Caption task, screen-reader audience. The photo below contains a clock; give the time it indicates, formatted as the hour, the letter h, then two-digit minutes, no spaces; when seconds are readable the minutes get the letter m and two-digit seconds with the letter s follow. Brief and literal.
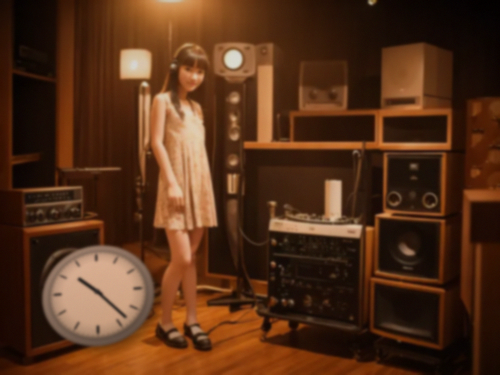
10h23
